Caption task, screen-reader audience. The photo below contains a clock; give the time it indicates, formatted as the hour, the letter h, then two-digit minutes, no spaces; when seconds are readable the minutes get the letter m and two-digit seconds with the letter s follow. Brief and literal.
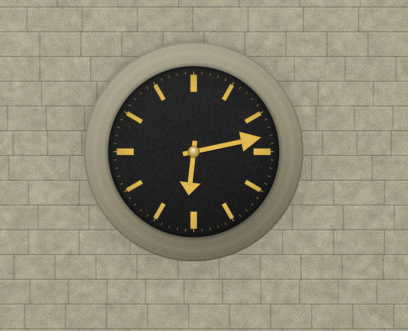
6h13
